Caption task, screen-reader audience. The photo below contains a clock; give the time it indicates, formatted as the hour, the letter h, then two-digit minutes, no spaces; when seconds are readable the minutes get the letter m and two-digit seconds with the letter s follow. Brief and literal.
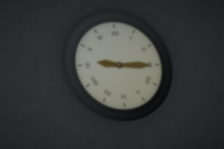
9h15
